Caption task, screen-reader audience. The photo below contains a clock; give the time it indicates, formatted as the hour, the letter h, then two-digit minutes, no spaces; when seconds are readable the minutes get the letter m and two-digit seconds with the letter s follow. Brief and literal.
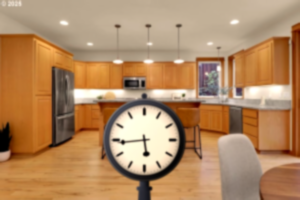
5h44
